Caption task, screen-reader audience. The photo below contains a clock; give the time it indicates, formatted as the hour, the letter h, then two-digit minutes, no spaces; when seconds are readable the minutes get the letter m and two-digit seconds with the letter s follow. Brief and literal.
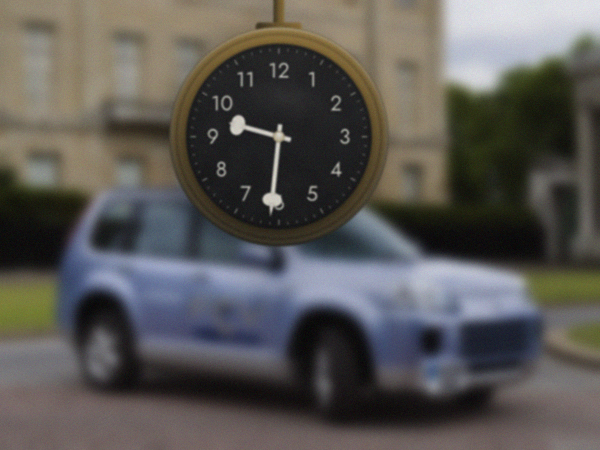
9h31
